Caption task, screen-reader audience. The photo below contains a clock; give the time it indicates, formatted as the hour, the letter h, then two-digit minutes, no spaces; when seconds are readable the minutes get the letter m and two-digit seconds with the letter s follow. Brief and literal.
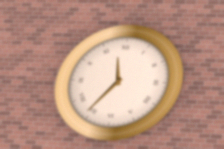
11h36
